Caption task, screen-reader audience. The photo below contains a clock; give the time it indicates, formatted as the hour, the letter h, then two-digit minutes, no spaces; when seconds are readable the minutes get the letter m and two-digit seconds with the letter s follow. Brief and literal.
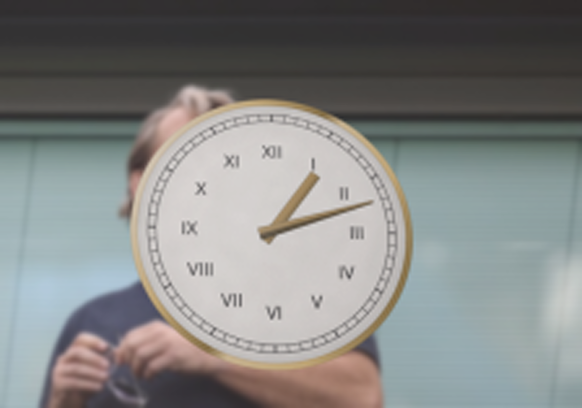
1h12
